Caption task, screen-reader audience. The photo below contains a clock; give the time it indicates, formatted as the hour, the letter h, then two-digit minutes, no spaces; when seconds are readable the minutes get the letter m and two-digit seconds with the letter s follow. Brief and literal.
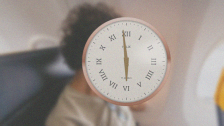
5h59
